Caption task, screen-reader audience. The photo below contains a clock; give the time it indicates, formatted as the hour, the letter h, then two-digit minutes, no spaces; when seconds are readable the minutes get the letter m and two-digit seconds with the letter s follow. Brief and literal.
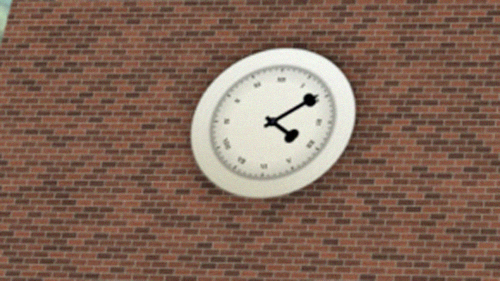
4h09
